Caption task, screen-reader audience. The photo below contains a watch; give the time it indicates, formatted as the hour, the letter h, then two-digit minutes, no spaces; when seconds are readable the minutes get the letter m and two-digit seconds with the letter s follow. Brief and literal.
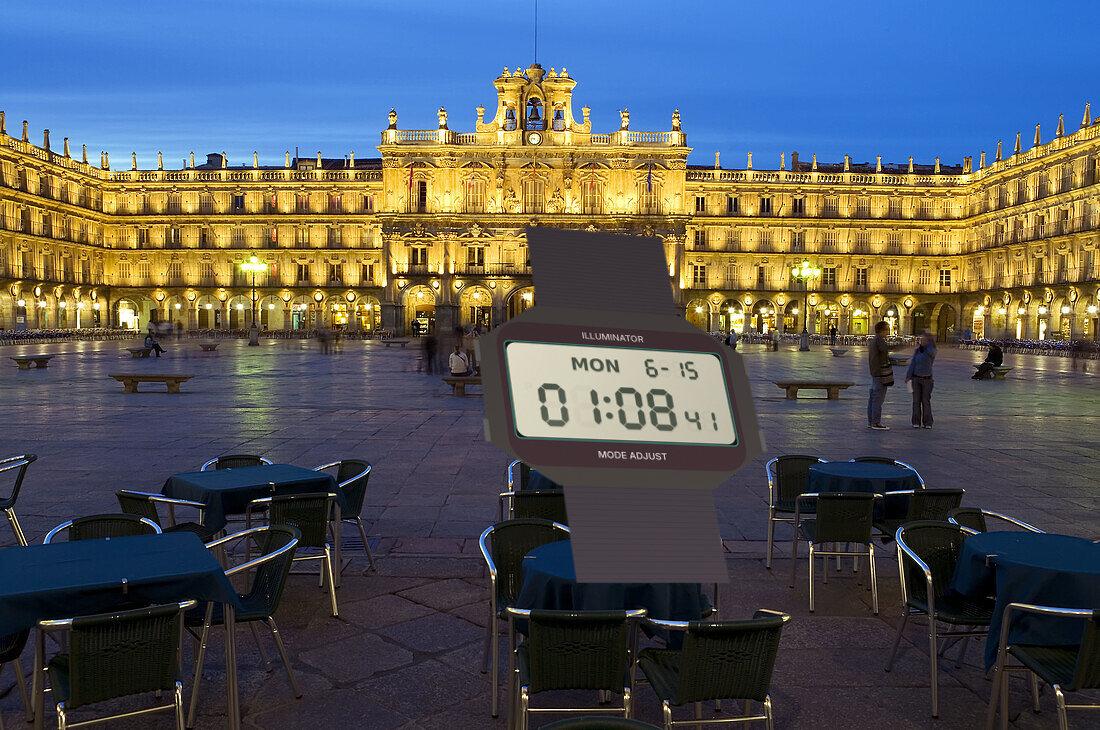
1h08m41s
